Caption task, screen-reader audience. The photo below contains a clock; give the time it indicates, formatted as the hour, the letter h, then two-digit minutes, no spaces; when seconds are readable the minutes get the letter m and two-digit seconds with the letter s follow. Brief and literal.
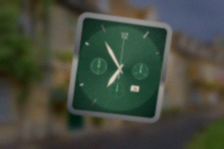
6h54
